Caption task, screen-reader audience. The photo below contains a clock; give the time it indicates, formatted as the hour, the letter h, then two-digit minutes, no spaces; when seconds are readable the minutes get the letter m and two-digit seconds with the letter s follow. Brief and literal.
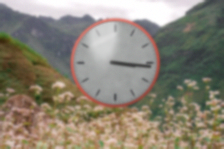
3h16
